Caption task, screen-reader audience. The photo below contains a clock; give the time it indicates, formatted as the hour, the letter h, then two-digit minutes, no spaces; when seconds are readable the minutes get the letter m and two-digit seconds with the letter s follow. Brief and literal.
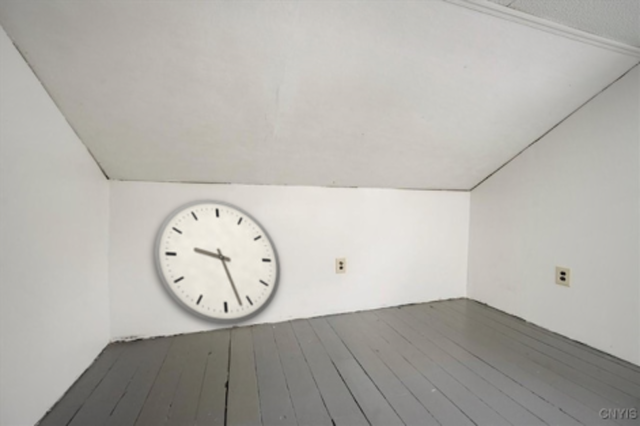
9h27
